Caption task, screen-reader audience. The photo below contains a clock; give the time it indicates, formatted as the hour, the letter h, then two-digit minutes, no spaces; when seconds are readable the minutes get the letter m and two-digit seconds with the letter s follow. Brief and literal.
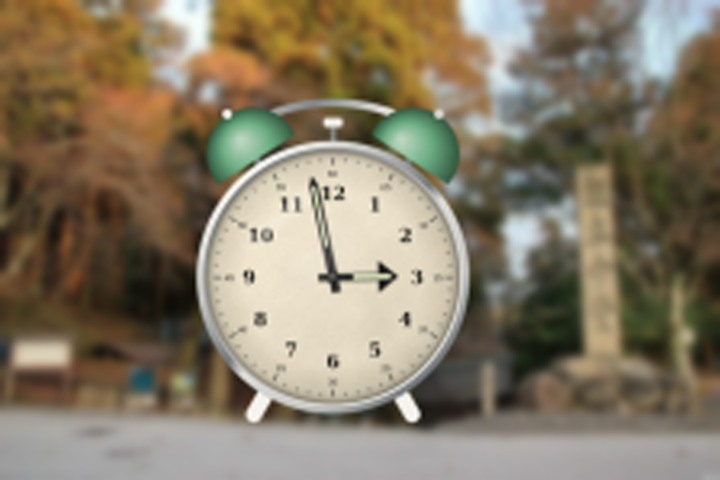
2h58
